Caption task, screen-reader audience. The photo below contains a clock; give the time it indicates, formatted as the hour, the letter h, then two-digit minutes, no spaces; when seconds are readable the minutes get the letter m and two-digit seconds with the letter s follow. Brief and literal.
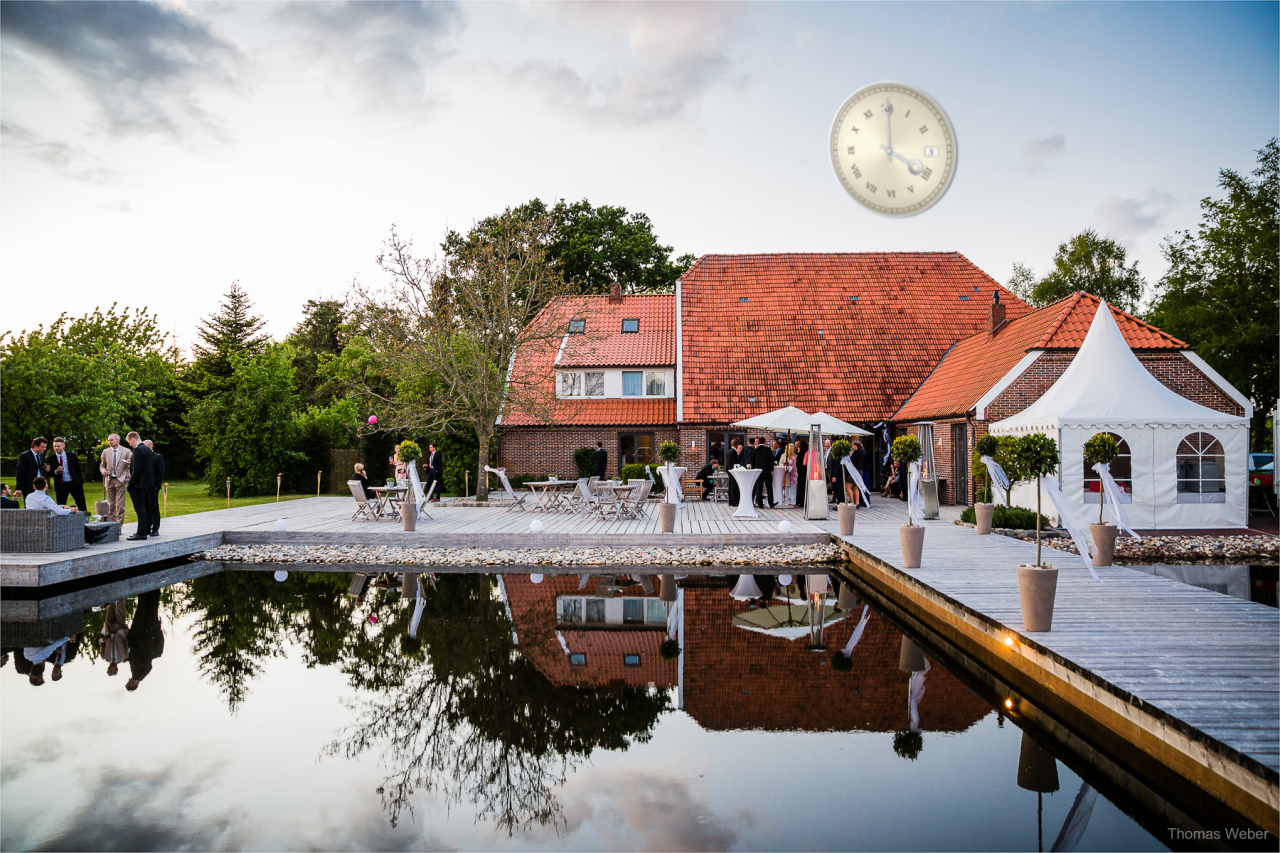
4h00
